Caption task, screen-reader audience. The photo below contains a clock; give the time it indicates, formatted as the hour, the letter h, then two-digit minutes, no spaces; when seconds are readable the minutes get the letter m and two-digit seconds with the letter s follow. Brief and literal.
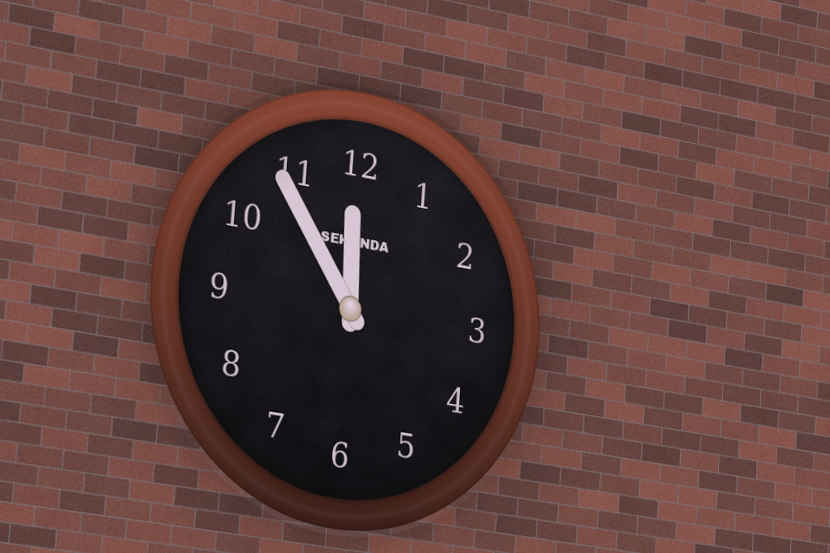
11h54
